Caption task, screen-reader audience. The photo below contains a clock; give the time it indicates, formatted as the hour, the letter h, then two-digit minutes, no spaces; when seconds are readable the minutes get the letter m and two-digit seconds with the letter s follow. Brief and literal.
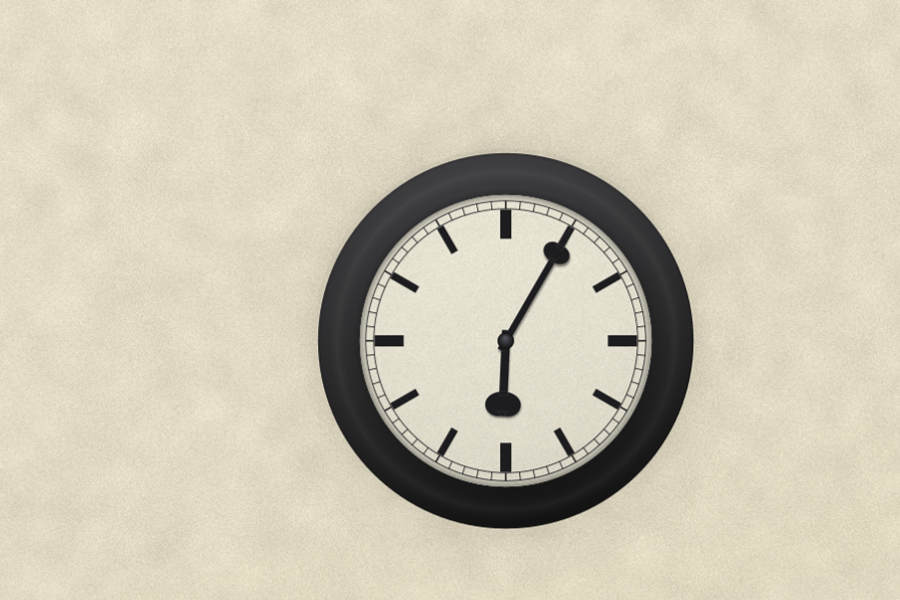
6h05
